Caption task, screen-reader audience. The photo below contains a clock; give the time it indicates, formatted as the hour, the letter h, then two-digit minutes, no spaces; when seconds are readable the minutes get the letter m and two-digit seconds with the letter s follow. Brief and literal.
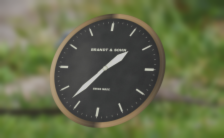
1h37
